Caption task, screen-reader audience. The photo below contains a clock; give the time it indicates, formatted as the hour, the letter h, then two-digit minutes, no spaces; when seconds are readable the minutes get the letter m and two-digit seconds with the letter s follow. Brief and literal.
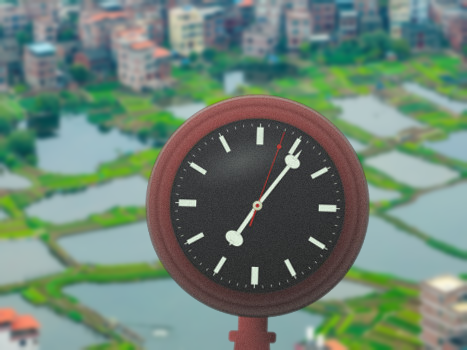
7h06m03s
